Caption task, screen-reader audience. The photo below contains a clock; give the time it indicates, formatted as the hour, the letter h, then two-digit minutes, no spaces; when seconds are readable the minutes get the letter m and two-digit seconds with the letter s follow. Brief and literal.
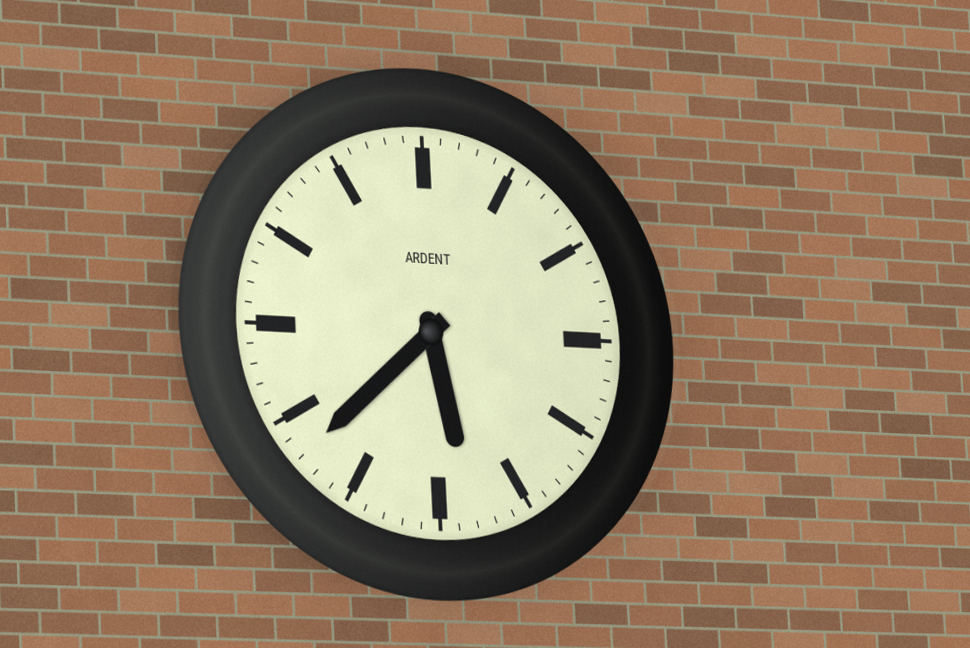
5h38
